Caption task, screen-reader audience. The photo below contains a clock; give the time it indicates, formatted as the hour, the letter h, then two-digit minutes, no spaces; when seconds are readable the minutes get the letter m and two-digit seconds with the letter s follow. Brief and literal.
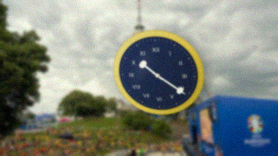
10h21
